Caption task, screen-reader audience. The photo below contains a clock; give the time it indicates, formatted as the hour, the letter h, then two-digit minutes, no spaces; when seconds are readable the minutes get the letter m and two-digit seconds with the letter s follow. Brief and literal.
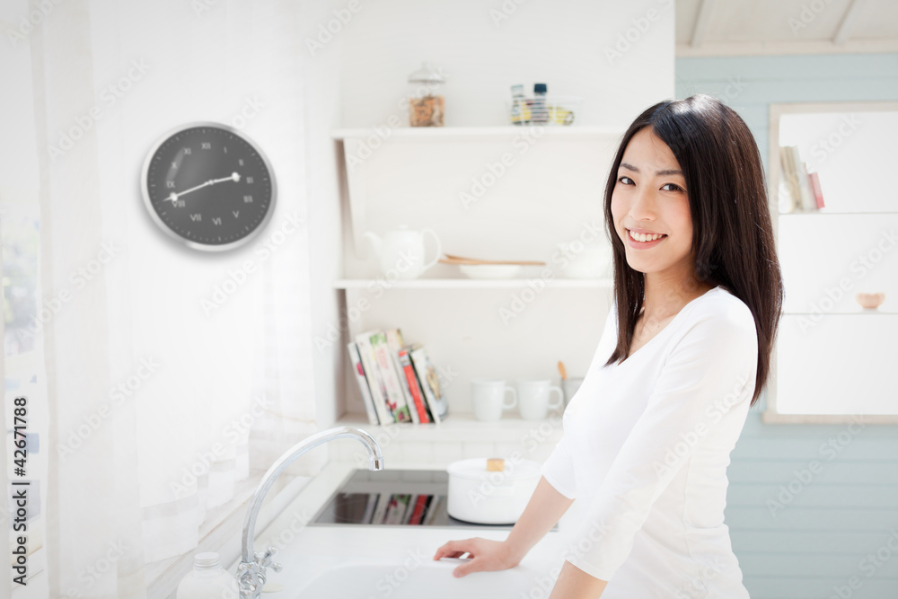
2h42
